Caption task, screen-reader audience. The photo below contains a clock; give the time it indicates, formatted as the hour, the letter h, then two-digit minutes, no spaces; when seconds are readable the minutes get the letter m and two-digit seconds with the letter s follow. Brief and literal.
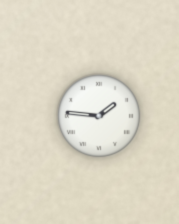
1h46
